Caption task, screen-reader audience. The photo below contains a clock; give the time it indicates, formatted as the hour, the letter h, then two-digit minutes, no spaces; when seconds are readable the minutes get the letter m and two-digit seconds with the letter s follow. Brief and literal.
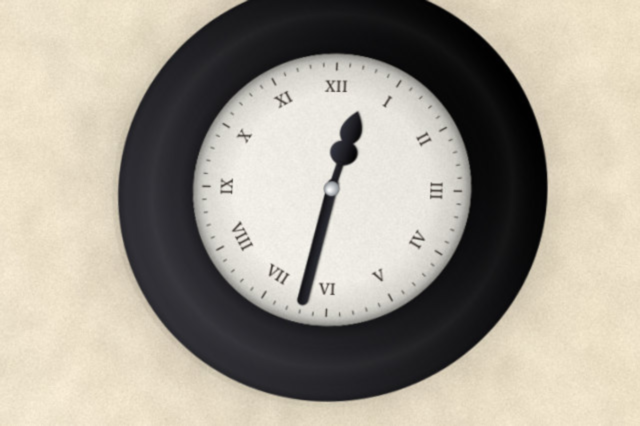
12h32
